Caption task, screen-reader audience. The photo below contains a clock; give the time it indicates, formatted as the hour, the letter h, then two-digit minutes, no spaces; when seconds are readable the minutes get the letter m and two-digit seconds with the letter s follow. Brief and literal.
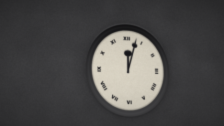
12h03
